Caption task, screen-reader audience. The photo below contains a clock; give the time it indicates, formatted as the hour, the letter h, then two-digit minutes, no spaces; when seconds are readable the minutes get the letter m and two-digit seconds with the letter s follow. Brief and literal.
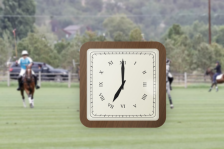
7h00
